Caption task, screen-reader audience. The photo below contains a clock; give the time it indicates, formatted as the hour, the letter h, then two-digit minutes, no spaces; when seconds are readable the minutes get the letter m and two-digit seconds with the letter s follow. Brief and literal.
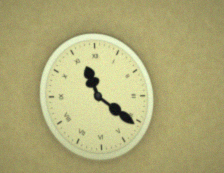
11h21
